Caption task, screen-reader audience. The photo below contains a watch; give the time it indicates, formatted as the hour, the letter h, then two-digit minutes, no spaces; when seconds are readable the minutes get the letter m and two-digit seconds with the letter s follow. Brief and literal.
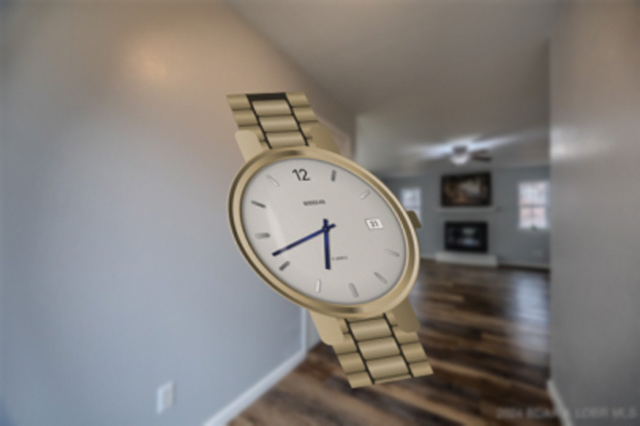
6h42
